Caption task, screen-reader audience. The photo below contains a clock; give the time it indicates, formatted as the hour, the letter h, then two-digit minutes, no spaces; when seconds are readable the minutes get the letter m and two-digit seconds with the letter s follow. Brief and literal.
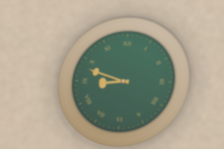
8h48
